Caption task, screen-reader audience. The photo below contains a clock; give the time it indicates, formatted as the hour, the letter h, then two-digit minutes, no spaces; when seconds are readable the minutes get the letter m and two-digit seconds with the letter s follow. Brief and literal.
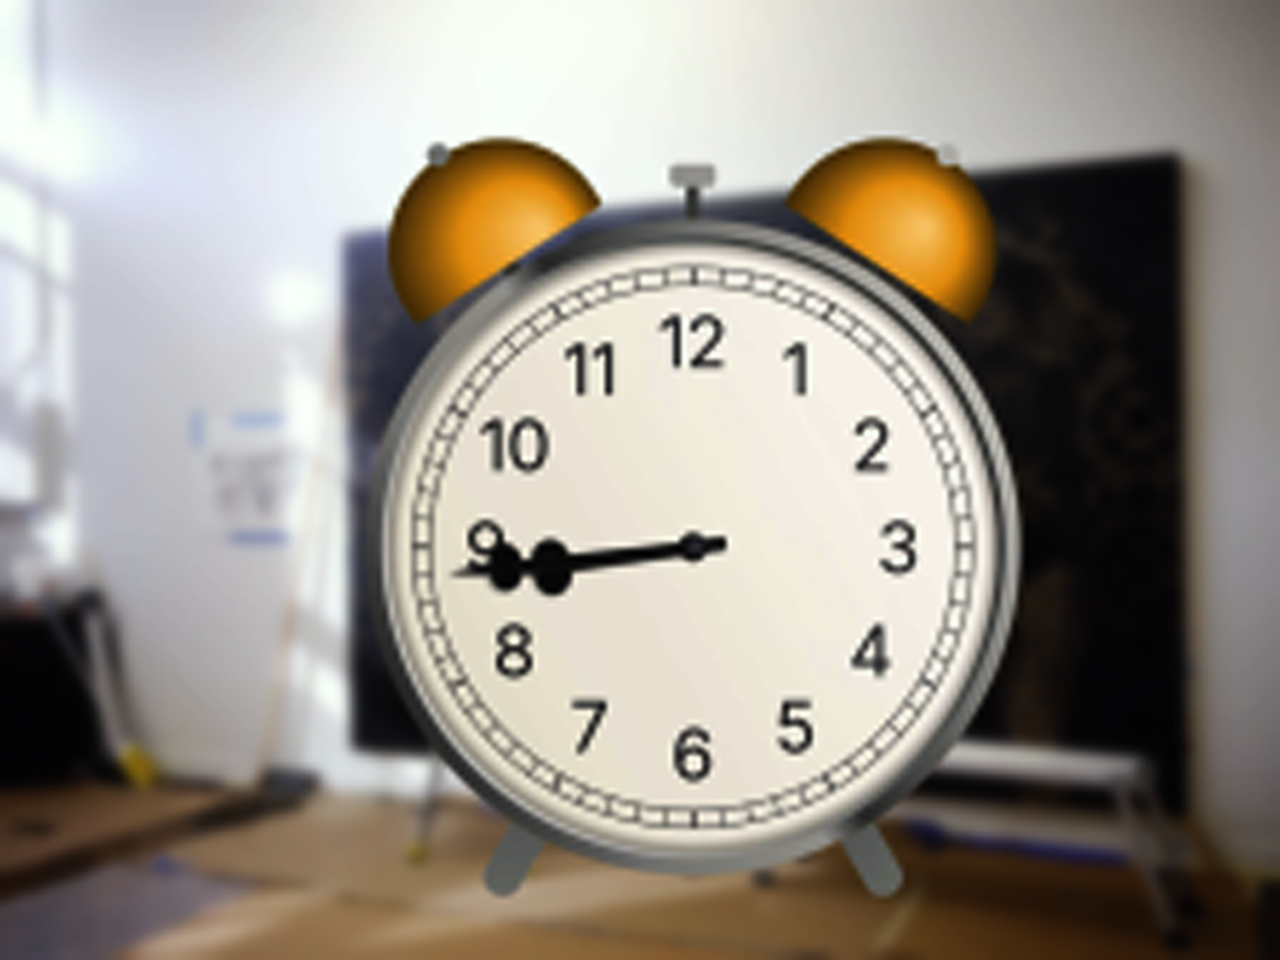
8h44
